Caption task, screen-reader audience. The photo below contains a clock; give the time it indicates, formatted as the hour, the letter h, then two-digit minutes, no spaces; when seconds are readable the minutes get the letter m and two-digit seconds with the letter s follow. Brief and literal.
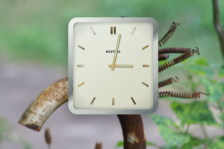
3h02
